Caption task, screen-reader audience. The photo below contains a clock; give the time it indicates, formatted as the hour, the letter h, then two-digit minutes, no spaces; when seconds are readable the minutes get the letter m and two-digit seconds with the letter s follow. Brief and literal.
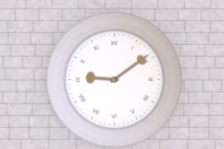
9h09
